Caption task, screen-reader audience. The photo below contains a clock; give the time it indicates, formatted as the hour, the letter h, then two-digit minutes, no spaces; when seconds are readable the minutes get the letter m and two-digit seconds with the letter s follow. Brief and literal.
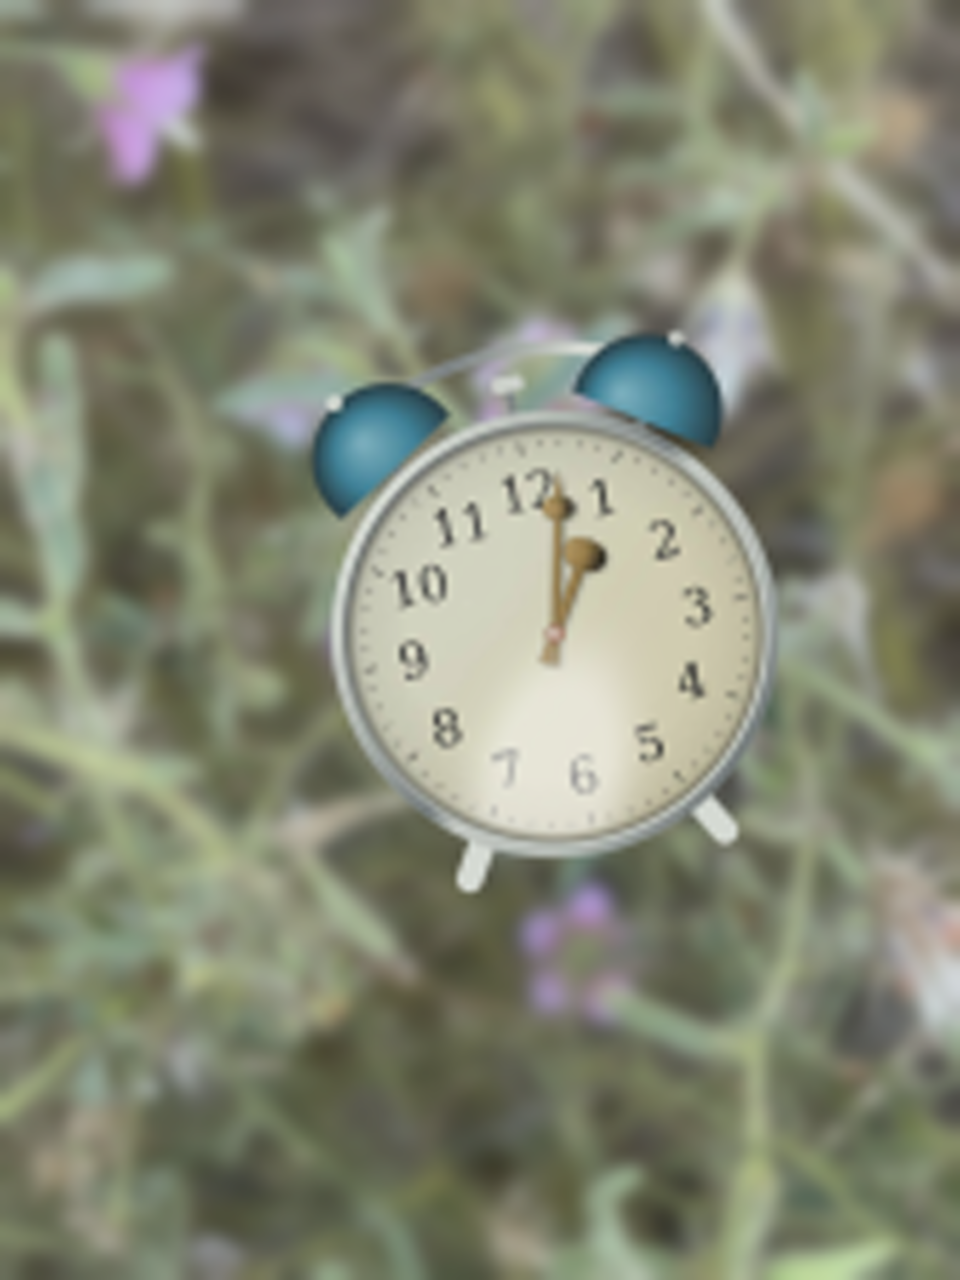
1h02
